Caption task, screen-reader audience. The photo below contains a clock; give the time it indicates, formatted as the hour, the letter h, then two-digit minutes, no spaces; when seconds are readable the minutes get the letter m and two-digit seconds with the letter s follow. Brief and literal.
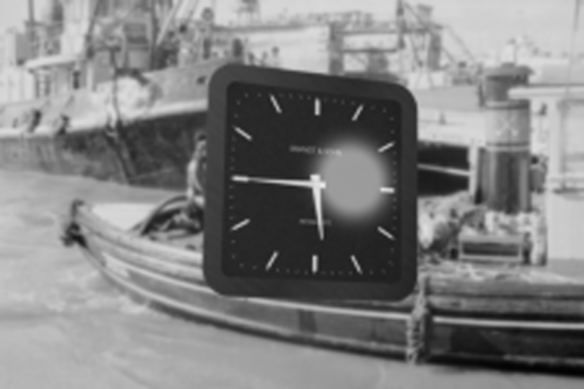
5h45
